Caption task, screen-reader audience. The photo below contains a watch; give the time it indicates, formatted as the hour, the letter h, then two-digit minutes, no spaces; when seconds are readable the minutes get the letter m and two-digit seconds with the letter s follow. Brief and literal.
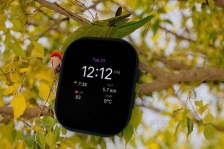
12h12
